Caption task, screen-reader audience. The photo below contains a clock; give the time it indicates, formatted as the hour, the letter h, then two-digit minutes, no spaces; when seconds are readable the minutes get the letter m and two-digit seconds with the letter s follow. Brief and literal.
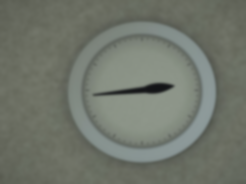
2h44
